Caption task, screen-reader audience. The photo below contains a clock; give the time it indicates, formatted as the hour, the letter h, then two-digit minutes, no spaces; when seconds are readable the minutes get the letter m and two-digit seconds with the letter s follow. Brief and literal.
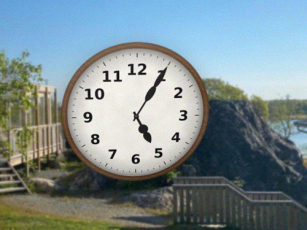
5h05
